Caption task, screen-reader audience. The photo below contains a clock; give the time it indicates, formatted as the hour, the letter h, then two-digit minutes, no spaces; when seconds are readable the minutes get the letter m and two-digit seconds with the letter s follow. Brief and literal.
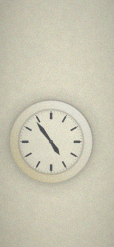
4h54
